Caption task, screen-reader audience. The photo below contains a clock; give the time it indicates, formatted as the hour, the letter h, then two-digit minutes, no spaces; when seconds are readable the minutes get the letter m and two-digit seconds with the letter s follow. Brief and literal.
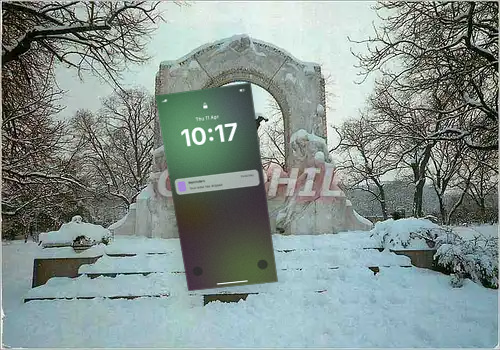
10h17
